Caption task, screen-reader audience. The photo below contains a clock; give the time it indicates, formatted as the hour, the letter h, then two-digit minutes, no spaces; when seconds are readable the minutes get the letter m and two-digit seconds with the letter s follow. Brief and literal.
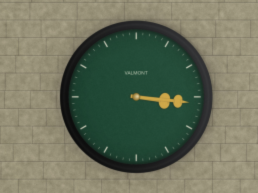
3h16
